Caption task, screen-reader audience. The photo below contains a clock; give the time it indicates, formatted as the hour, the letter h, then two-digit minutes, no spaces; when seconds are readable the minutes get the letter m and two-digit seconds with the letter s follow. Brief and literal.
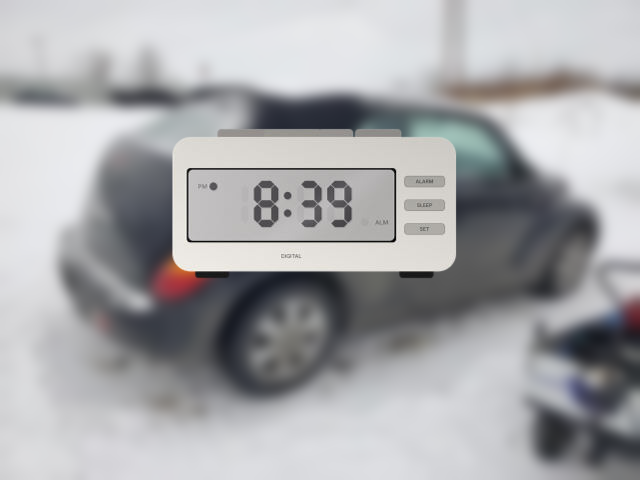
8h39
